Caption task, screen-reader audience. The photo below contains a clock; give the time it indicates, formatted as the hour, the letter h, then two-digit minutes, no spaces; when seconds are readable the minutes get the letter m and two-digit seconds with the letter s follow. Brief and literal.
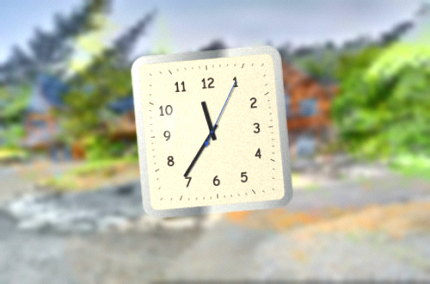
11h36m05s
